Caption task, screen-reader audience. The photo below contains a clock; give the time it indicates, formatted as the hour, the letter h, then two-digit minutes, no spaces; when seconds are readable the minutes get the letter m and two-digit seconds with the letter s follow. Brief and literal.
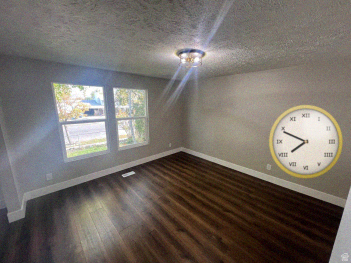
7h49
